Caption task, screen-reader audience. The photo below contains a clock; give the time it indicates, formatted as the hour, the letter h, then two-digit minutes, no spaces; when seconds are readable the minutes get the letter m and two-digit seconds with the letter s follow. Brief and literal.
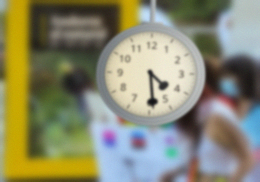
4h29
